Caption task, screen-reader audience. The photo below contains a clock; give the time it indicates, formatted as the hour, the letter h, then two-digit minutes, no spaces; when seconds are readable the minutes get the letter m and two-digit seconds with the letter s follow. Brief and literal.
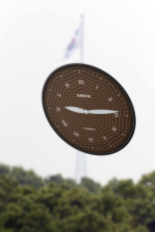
9h14
